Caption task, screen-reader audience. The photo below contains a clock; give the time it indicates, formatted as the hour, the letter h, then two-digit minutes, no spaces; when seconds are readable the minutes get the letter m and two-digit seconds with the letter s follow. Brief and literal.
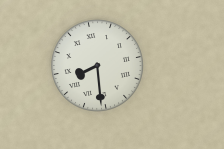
8h31
